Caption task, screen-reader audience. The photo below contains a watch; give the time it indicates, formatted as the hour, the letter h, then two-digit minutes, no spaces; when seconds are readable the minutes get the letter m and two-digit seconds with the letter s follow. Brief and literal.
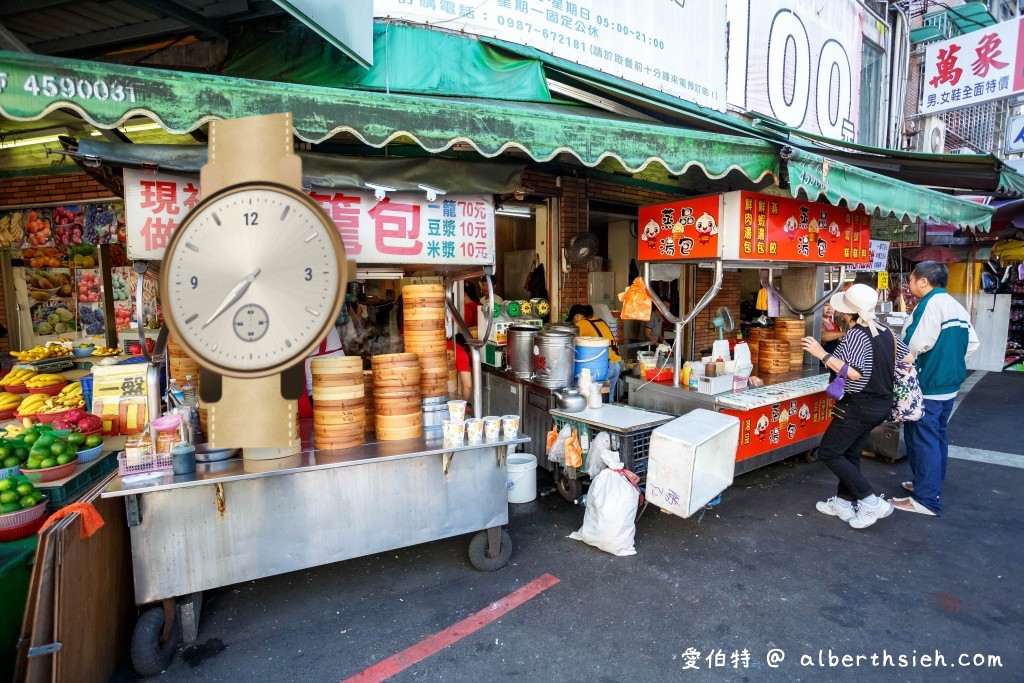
7h38
